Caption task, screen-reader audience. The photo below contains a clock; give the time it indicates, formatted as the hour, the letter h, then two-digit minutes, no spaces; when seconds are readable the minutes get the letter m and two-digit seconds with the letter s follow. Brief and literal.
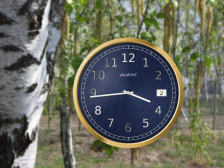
3h44
